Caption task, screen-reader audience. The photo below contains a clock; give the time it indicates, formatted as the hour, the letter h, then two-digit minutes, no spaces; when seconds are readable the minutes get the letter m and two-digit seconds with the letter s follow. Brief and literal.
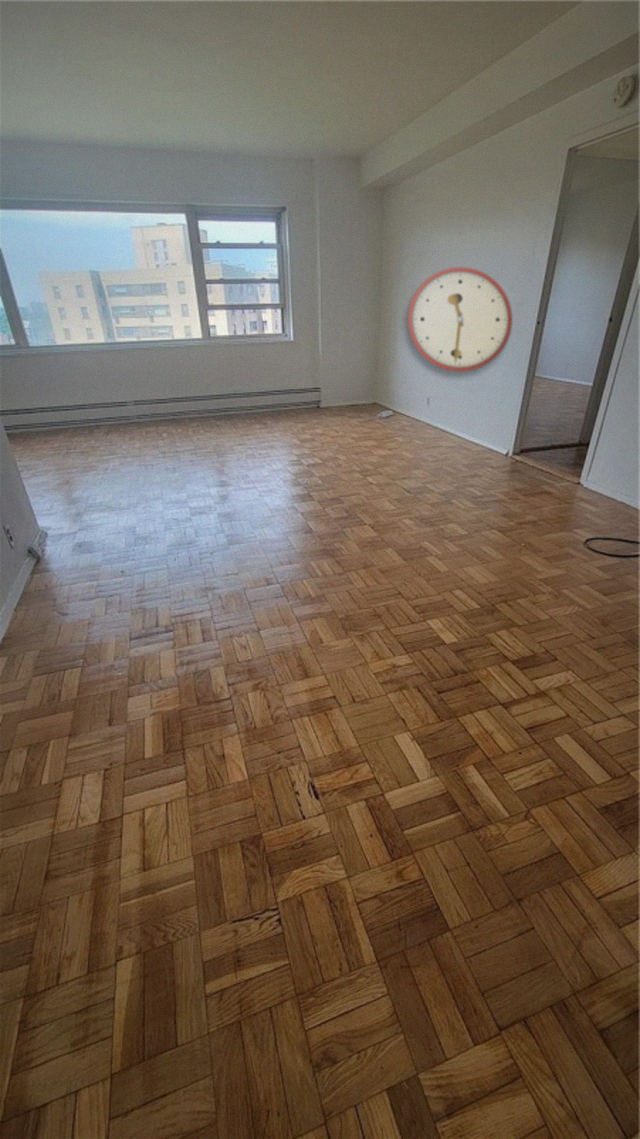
11h31
